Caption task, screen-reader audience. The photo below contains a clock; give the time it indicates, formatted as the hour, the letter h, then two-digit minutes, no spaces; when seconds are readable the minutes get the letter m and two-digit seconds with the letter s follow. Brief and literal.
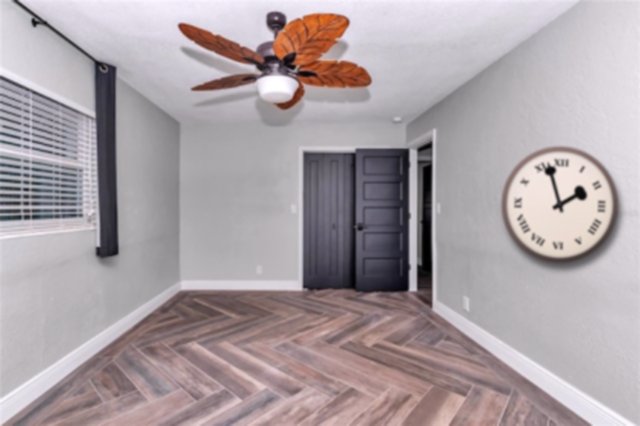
1h57
